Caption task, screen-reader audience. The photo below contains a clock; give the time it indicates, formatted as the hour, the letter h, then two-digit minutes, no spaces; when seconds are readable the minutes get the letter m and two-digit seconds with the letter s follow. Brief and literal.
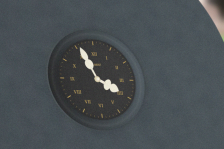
3h56
